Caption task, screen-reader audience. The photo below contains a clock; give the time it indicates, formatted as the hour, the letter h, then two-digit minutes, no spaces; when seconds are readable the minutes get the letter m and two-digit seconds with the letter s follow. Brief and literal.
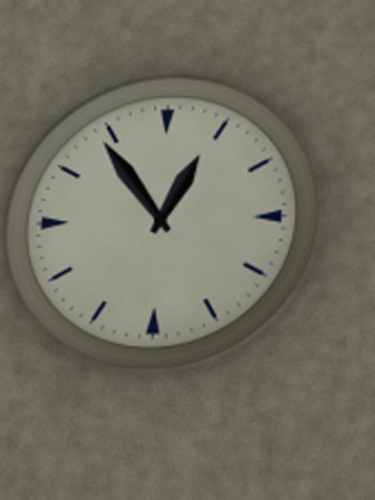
12h54
